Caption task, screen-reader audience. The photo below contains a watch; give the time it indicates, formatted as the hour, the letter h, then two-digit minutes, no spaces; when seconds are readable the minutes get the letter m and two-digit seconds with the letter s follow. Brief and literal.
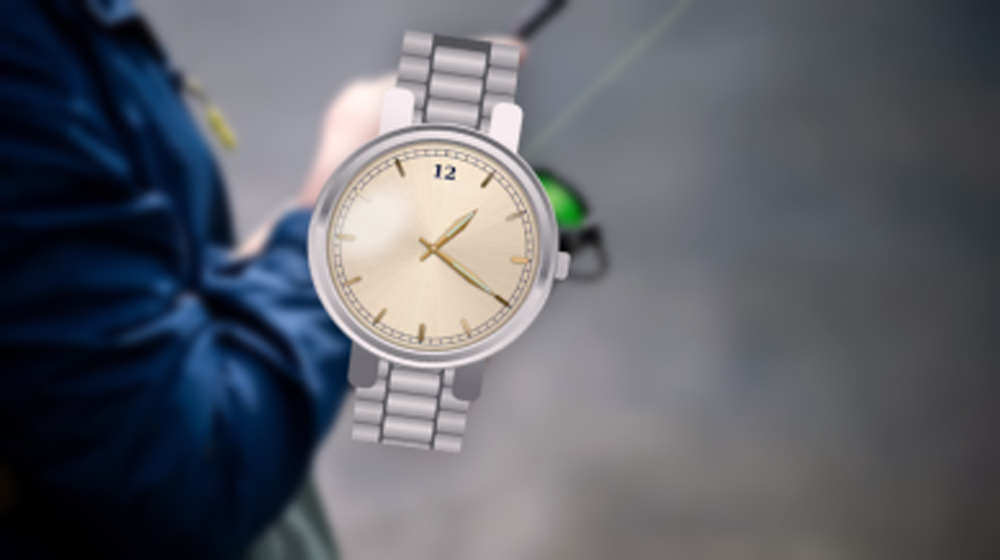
1h20
